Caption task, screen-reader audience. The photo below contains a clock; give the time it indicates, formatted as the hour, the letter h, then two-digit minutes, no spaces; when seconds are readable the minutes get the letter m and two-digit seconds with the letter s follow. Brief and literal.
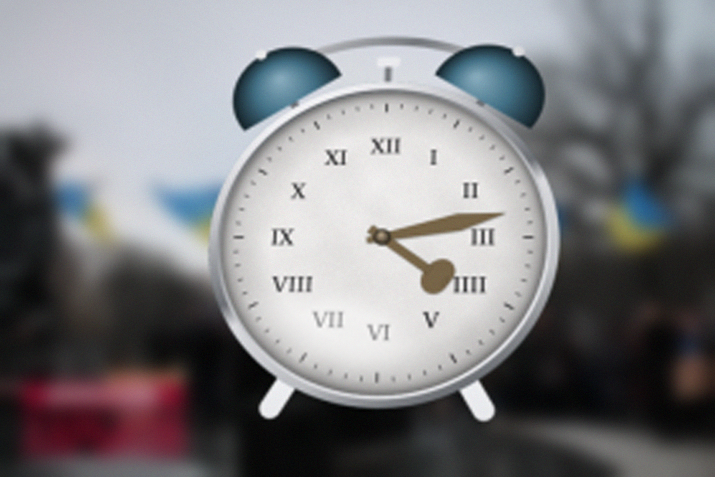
4h13
